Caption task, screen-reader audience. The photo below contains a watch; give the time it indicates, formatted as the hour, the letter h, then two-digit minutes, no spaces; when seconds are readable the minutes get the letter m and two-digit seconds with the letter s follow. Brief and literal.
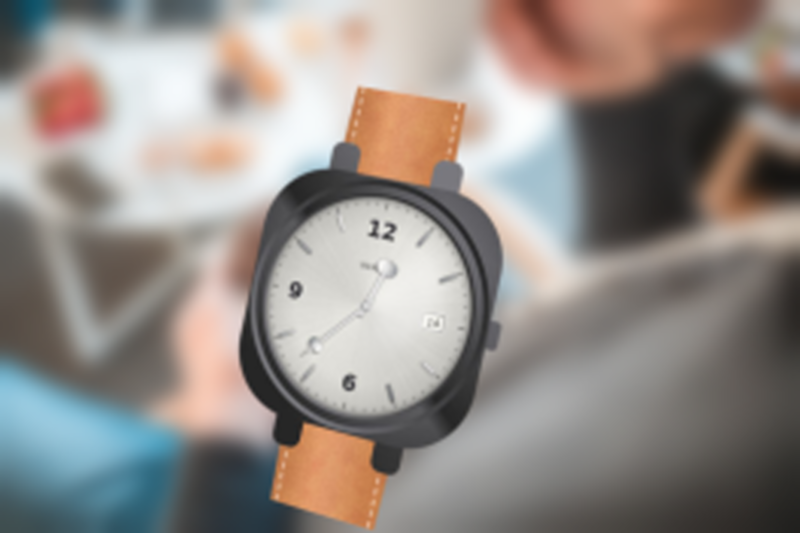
12h37
